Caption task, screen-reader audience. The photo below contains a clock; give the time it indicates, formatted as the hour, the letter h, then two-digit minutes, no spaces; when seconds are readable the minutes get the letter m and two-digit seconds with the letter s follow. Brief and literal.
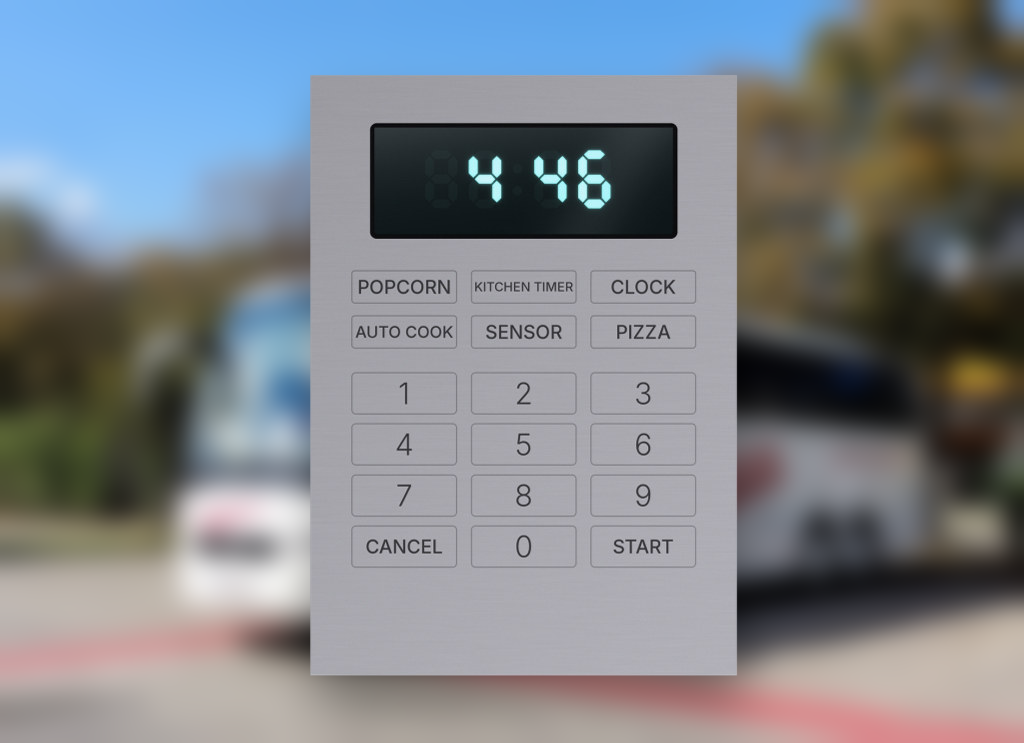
4h46
